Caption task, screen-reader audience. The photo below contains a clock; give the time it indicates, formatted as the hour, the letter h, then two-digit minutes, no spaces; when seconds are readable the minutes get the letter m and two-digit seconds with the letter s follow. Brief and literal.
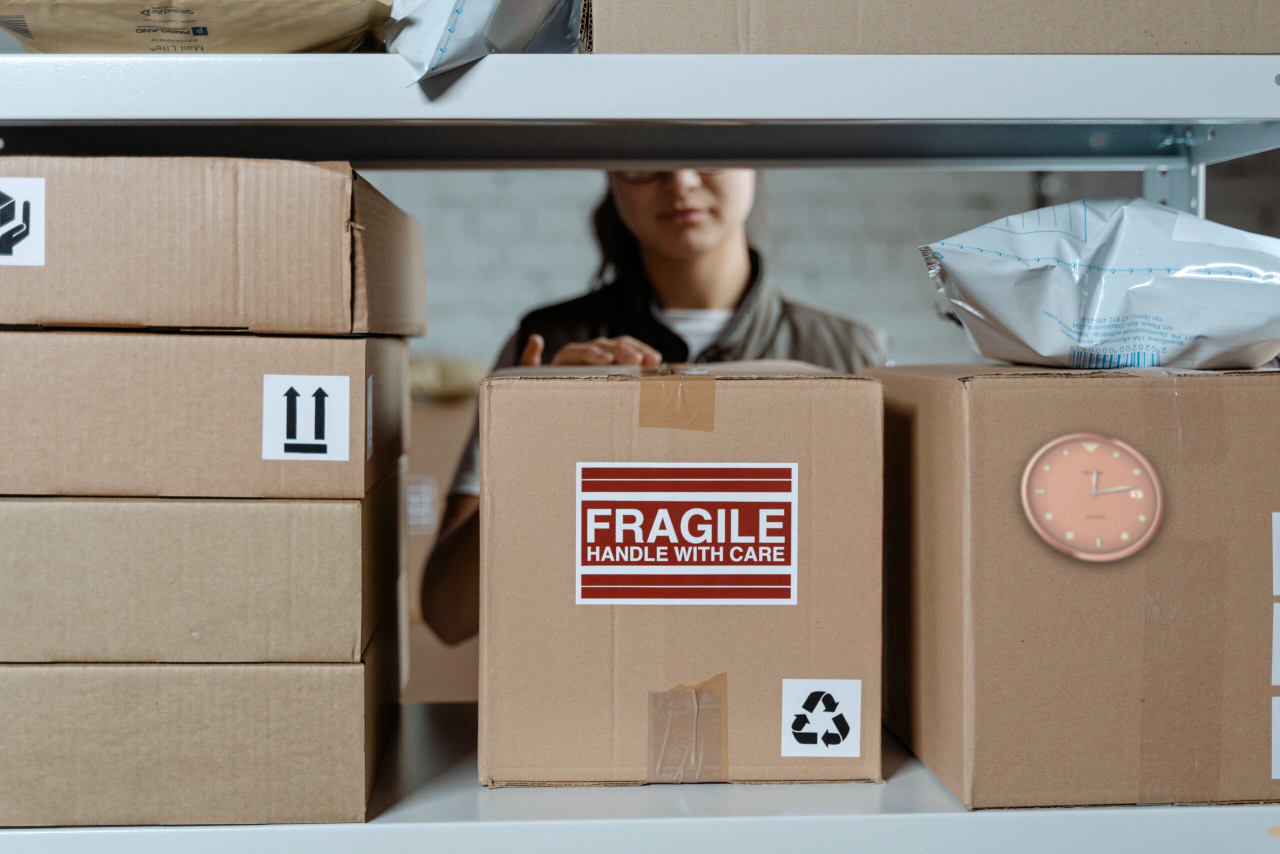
12h13
